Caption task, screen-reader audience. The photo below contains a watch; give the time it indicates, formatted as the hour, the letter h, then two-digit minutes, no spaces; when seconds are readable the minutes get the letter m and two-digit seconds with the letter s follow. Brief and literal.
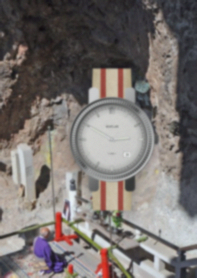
2h50
